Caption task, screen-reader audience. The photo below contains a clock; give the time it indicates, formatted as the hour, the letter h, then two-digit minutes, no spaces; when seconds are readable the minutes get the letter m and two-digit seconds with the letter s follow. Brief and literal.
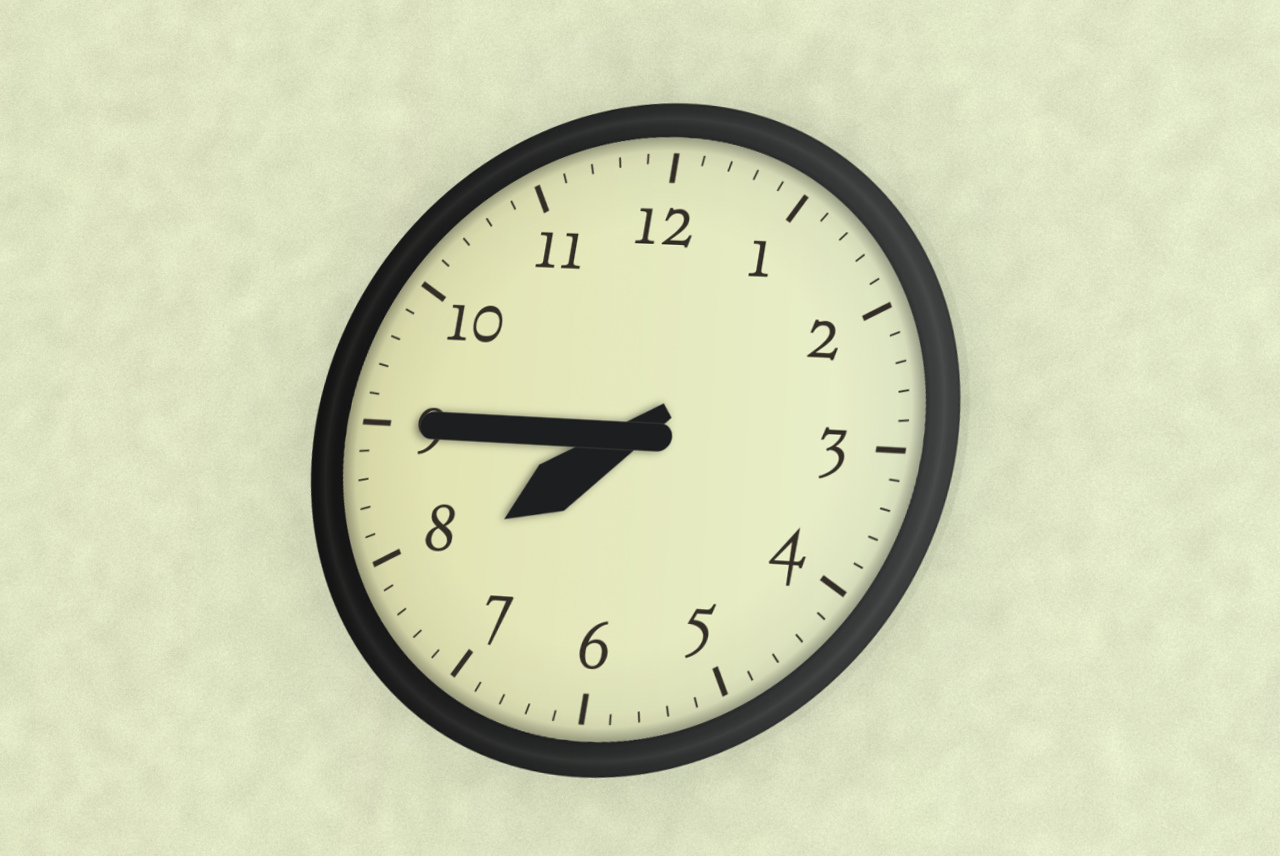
7h45
